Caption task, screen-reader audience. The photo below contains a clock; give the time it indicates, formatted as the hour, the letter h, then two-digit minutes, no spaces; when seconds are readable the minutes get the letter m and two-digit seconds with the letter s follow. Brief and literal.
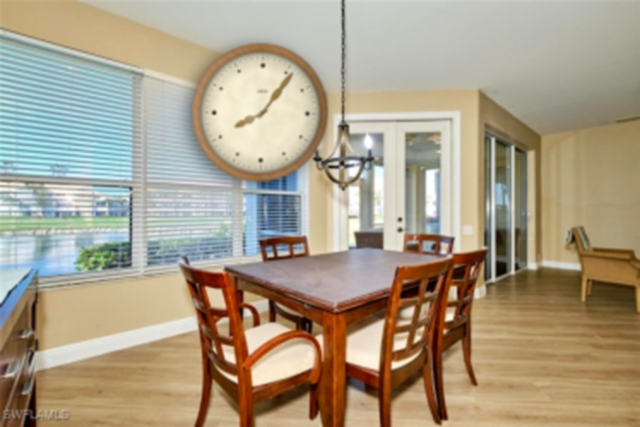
8h06
